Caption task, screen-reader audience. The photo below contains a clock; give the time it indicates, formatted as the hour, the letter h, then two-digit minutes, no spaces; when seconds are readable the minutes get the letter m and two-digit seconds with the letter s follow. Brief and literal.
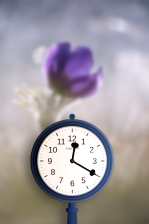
12h20
